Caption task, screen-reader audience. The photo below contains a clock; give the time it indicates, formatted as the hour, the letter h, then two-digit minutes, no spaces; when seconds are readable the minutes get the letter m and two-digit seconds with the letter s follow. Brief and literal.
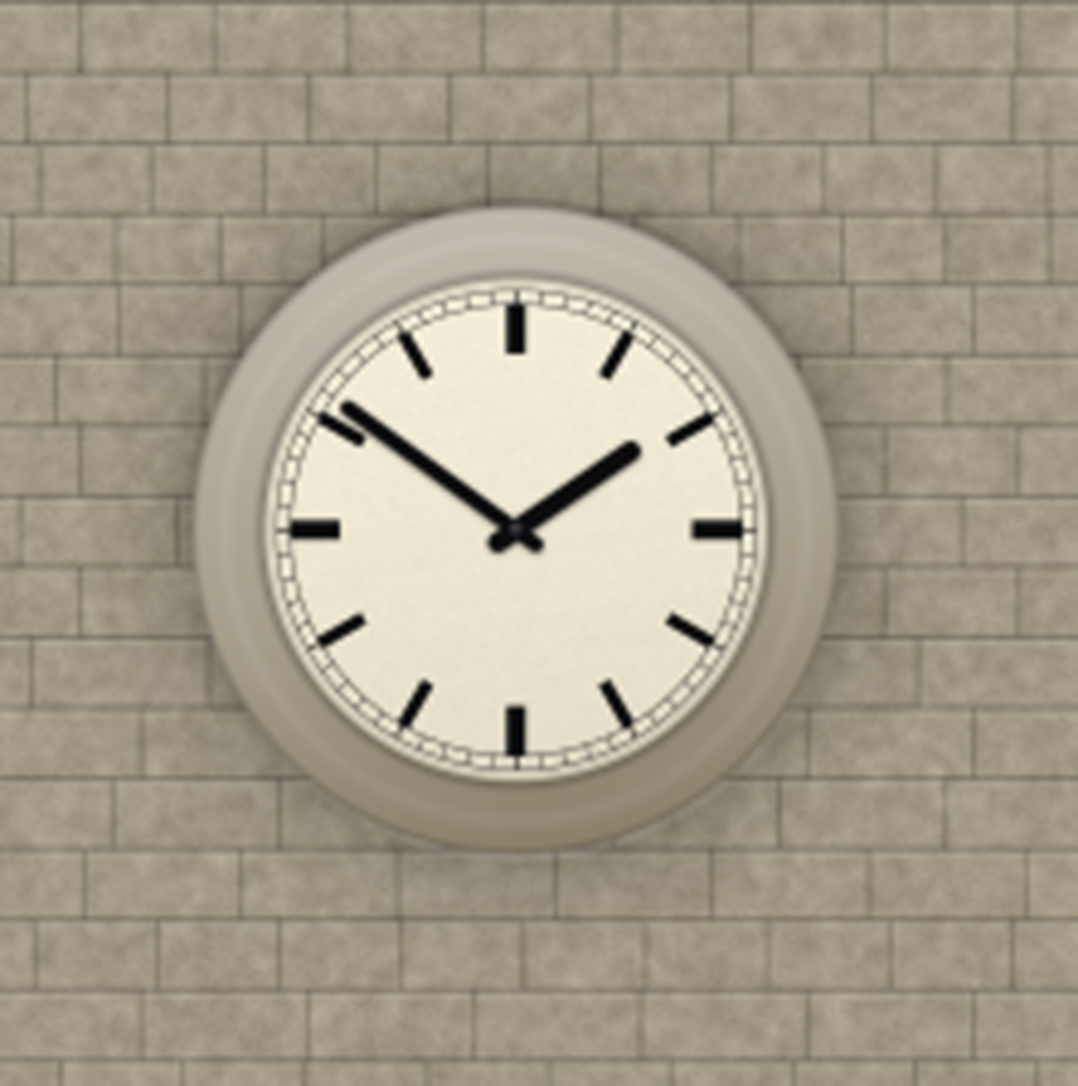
1h51
